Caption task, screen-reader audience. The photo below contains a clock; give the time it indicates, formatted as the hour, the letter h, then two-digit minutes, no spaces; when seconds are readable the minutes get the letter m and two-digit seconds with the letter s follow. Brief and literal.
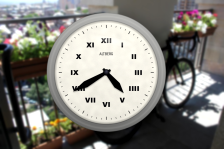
4h40
